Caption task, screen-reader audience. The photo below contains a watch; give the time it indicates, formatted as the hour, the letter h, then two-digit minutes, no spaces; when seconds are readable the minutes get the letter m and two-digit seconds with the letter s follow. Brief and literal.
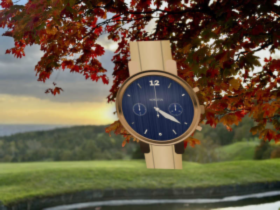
4h21
